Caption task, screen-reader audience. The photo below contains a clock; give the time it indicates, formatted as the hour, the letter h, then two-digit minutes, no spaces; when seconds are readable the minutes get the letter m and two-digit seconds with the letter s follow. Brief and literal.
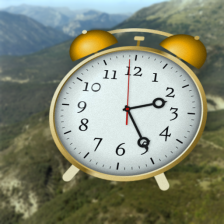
2h24m59s
